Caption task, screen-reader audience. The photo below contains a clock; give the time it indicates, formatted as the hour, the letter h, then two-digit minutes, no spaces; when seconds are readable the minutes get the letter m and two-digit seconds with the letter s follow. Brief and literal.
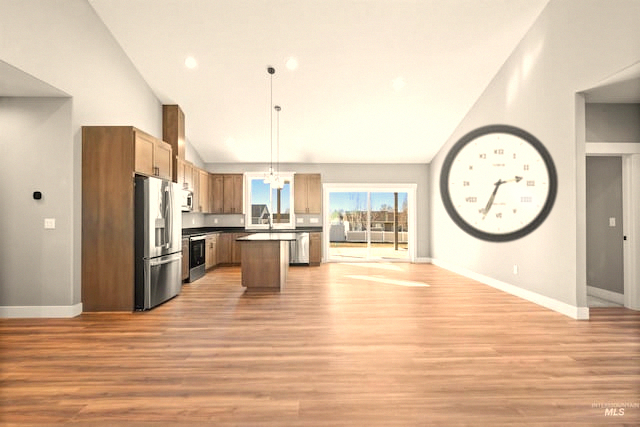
2h34
